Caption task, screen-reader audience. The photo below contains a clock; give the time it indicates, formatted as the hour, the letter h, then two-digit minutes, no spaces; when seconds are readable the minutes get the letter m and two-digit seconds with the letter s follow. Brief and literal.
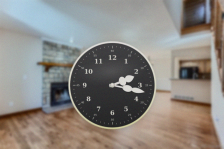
2h17
